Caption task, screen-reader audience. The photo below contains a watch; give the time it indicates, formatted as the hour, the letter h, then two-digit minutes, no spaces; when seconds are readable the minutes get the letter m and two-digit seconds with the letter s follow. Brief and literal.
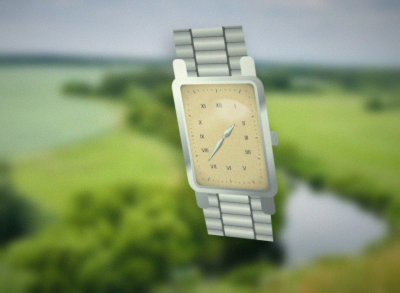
1h37
